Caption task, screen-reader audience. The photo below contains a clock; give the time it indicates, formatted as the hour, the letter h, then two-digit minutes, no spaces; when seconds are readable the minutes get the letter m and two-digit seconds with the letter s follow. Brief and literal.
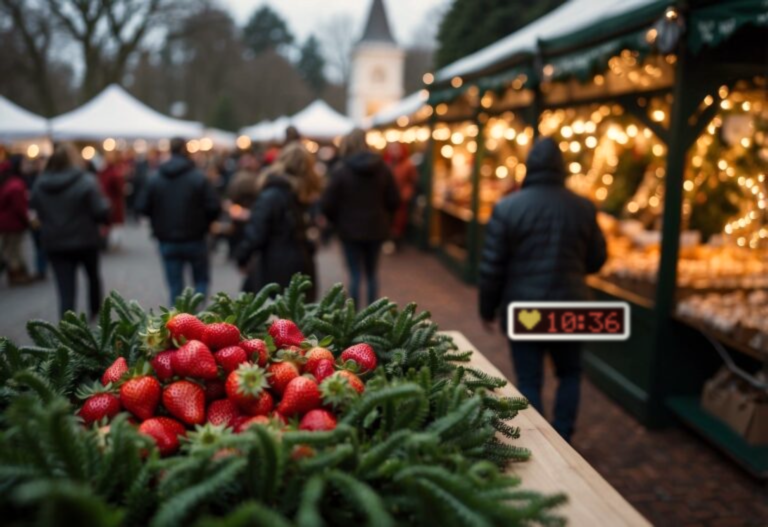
10h36
